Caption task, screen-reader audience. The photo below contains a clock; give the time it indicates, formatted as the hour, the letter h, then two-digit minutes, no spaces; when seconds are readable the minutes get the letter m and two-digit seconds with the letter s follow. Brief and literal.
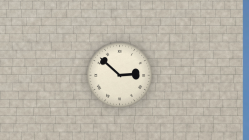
2h52
